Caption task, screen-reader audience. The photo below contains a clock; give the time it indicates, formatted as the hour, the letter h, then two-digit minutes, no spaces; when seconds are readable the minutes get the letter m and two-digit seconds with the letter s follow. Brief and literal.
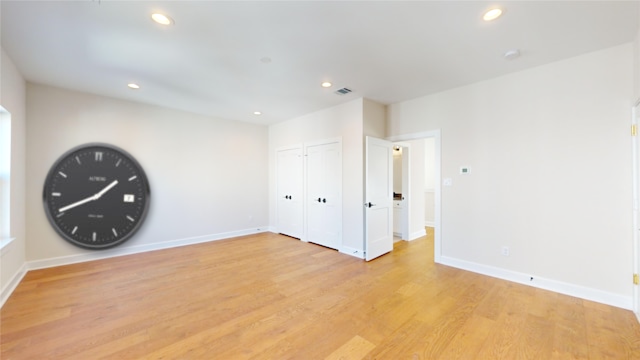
1h41
